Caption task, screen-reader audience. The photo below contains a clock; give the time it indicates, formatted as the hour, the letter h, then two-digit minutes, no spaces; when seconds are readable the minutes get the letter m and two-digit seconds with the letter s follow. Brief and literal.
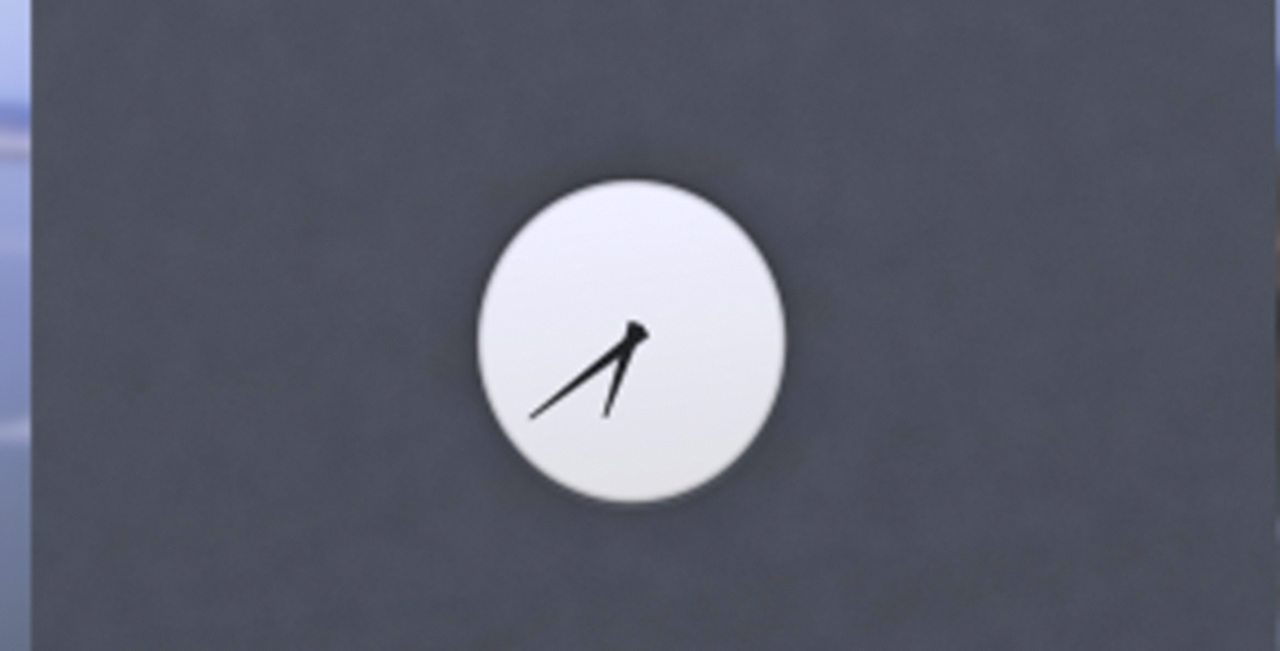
6h39
